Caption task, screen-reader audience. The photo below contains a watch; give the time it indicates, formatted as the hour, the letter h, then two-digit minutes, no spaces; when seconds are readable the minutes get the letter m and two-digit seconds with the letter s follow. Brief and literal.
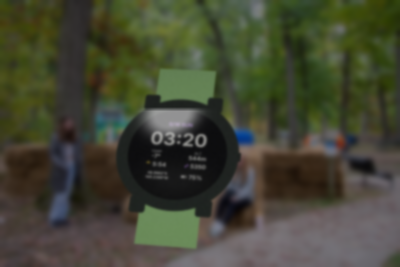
3h20
